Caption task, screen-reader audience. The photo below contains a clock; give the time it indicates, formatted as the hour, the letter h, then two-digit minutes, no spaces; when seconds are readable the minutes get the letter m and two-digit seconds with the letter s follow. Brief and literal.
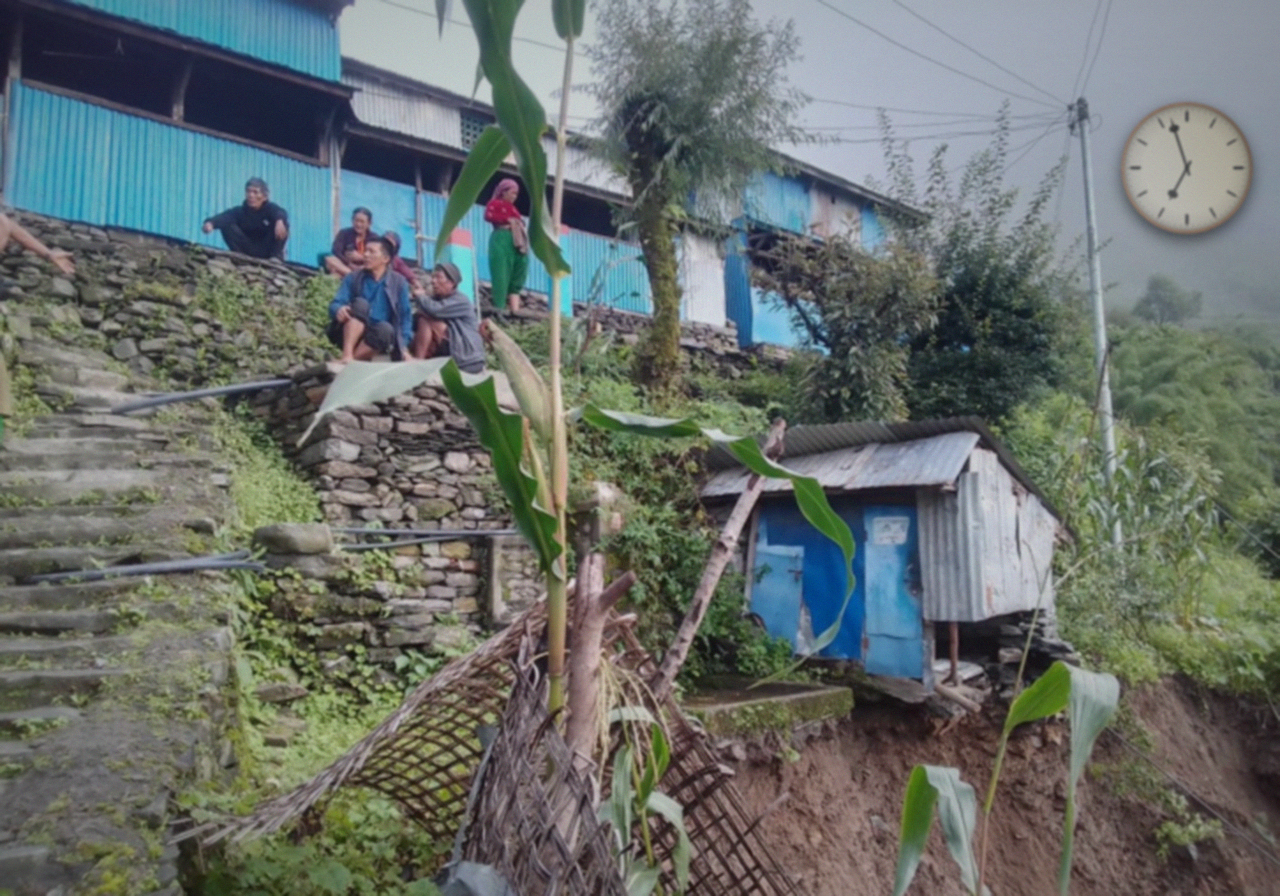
6h57
